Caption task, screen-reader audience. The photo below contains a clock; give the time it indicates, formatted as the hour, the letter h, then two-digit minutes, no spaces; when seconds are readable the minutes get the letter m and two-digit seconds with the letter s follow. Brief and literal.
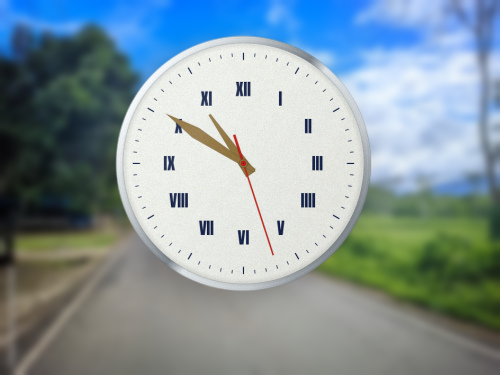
10h50m27s
